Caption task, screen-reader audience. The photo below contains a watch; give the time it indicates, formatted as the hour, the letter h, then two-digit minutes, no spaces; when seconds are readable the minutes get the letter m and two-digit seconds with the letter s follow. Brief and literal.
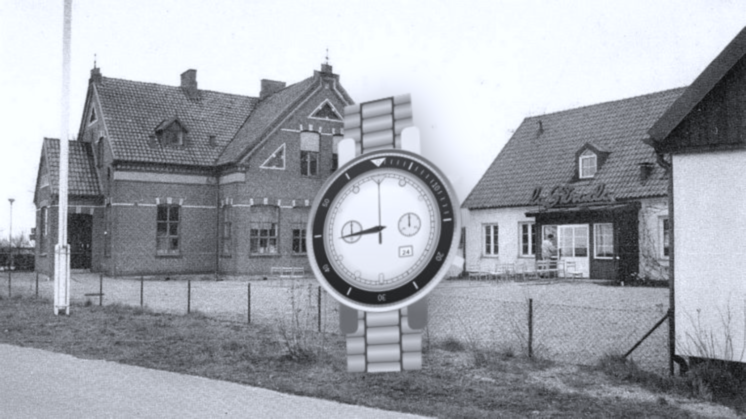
8h44
